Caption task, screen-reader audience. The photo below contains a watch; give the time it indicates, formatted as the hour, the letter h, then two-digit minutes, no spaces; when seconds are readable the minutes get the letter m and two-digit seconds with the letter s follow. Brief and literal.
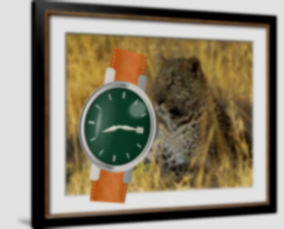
8h15
